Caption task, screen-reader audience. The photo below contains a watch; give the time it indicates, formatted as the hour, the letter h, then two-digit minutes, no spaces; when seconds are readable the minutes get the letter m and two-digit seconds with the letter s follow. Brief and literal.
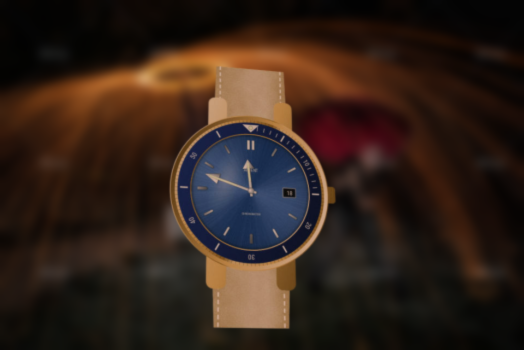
11h48
